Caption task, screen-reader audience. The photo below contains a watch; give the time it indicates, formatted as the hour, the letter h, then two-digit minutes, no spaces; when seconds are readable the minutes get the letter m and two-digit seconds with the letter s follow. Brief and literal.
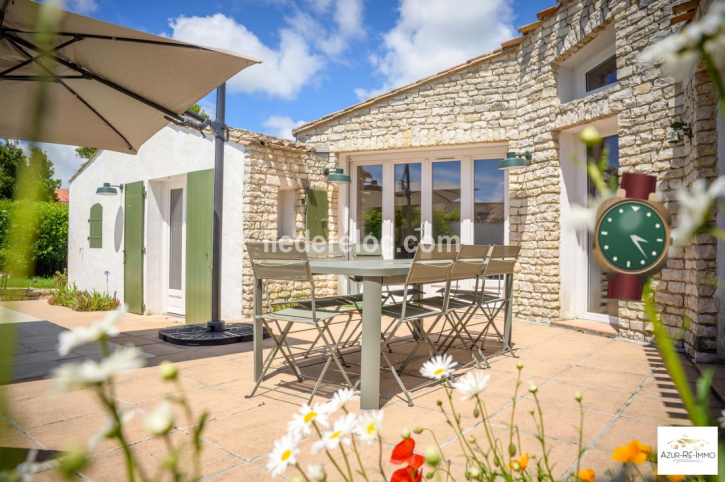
3h23
